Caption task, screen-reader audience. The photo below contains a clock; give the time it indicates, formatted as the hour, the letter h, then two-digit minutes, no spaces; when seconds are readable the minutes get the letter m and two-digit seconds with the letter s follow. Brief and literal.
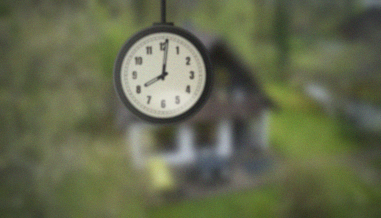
8h01
